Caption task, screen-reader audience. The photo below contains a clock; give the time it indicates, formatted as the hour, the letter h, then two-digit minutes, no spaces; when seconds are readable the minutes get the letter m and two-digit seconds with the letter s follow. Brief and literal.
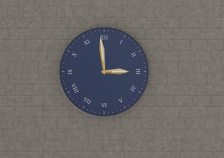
2h59
